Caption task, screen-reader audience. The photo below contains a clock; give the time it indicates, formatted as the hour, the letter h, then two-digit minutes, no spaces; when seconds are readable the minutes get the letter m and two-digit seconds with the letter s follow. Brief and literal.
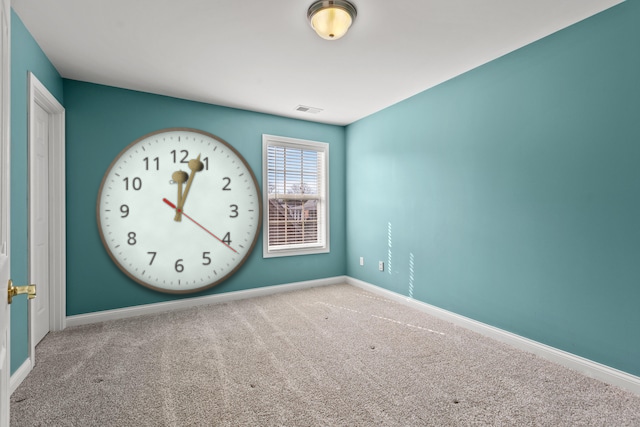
12h03m21s
